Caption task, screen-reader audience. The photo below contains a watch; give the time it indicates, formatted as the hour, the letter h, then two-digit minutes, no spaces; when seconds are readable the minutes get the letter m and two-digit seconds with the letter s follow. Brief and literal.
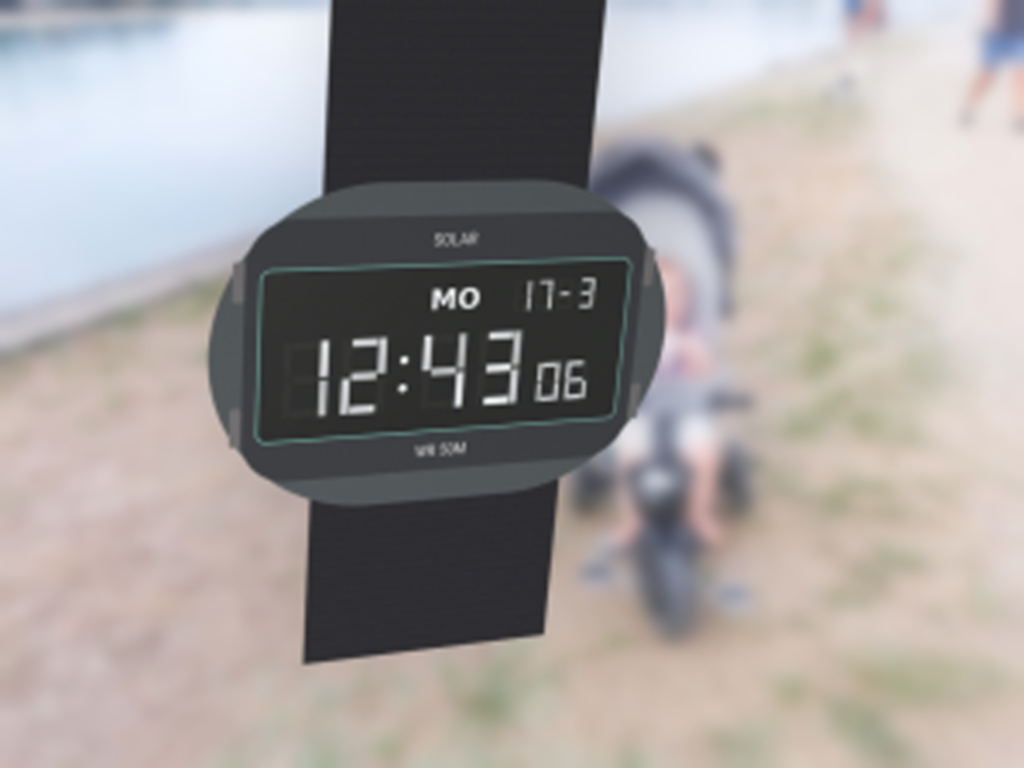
12h43m06s
